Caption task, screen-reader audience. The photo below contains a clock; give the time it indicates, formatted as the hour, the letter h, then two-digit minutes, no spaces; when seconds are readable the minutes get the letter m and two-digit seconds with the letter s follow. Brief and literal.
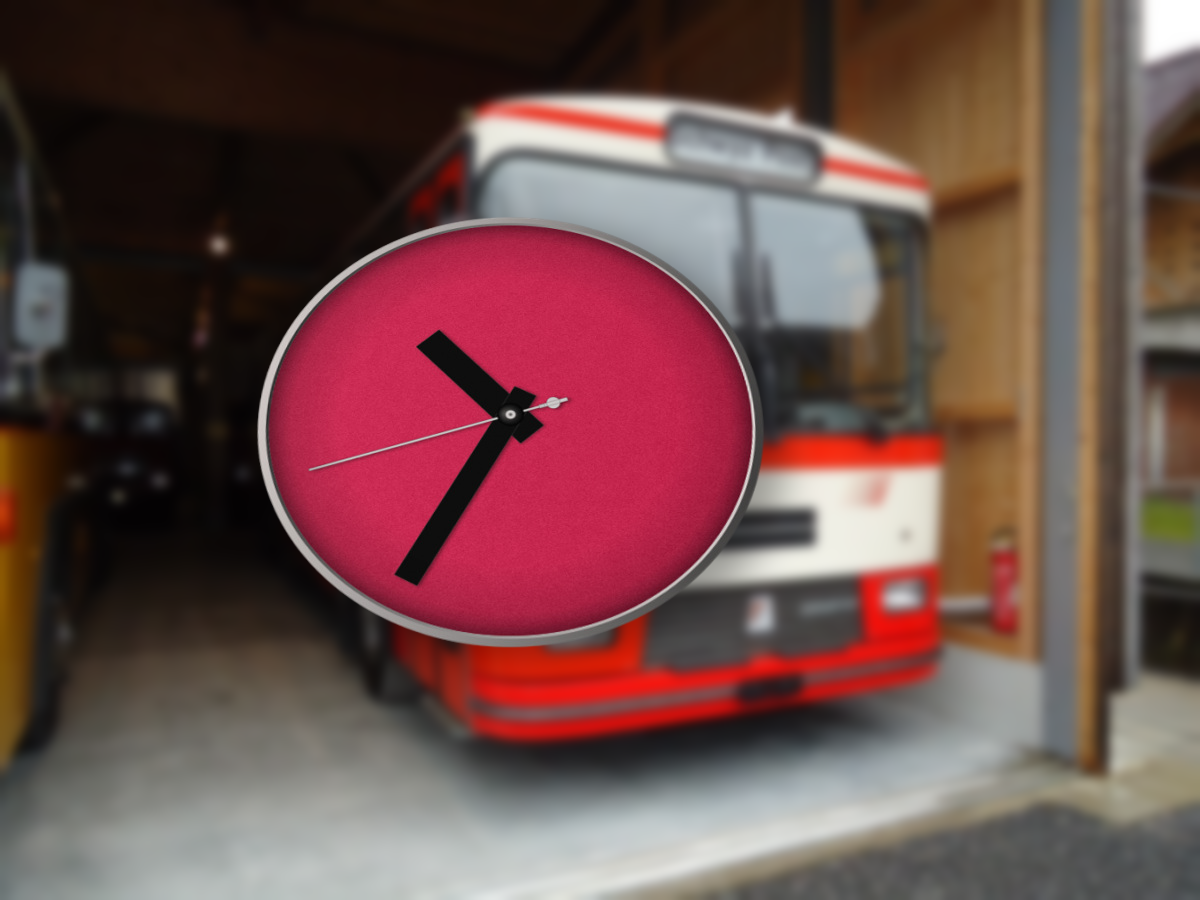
10h34m42s
